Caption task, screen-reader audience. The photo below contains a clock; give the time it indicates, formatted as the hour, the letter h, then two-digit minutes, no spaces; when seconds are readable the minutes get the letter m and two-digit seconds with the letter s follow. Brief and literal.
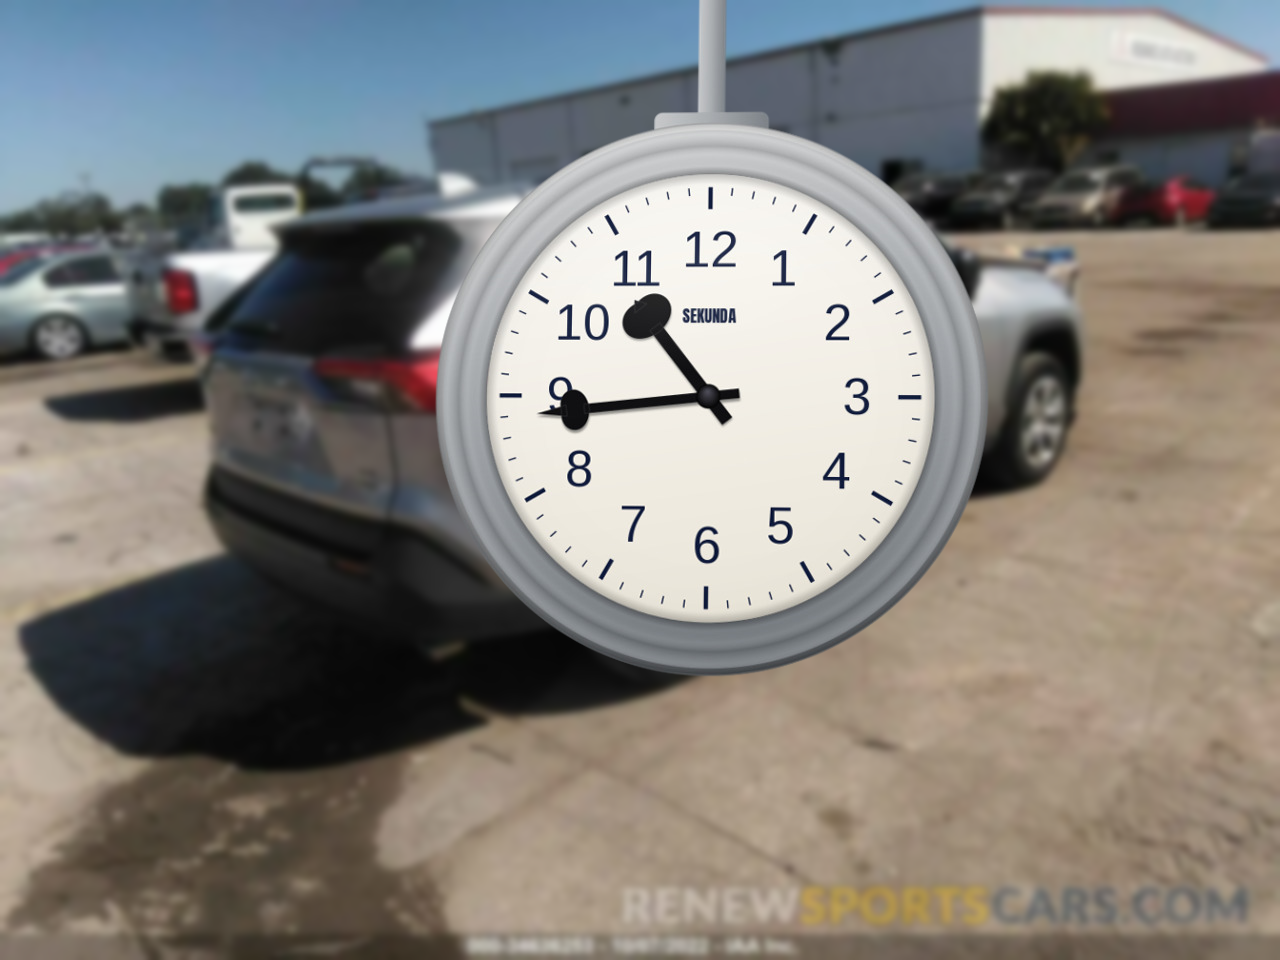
10h44
